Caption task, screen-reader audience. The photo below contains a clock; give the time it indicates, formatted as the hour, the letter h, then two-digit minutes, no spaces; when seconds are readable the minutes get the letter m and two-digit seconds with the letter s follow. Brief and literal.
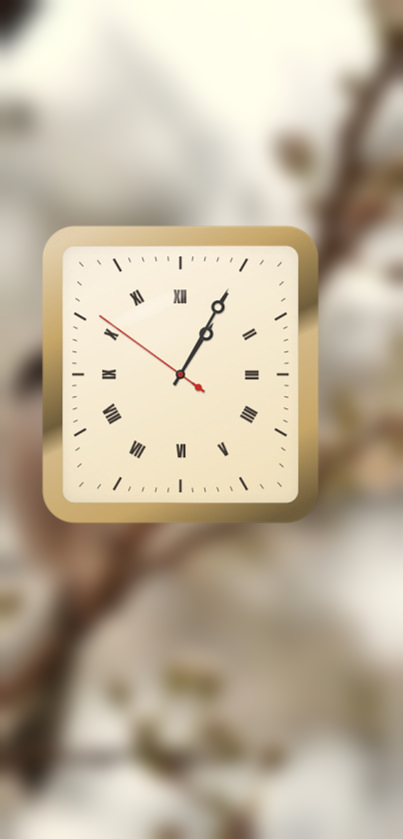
1h04m51s
